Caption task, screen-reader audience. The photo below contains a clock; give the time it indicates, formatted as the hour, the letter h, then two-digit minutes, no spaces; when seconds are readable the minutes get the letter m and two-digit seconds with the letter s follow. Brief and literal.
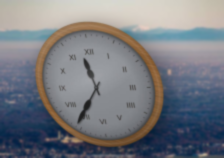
11h36
